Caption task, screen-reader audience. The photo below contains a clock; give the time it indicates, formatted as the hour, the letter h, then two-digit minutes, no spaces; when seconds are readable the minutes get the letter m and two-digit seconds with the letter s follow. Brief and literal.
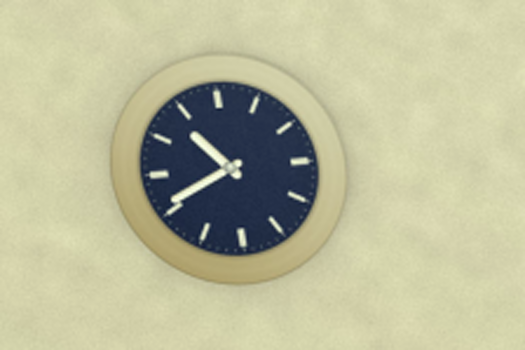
10h41
